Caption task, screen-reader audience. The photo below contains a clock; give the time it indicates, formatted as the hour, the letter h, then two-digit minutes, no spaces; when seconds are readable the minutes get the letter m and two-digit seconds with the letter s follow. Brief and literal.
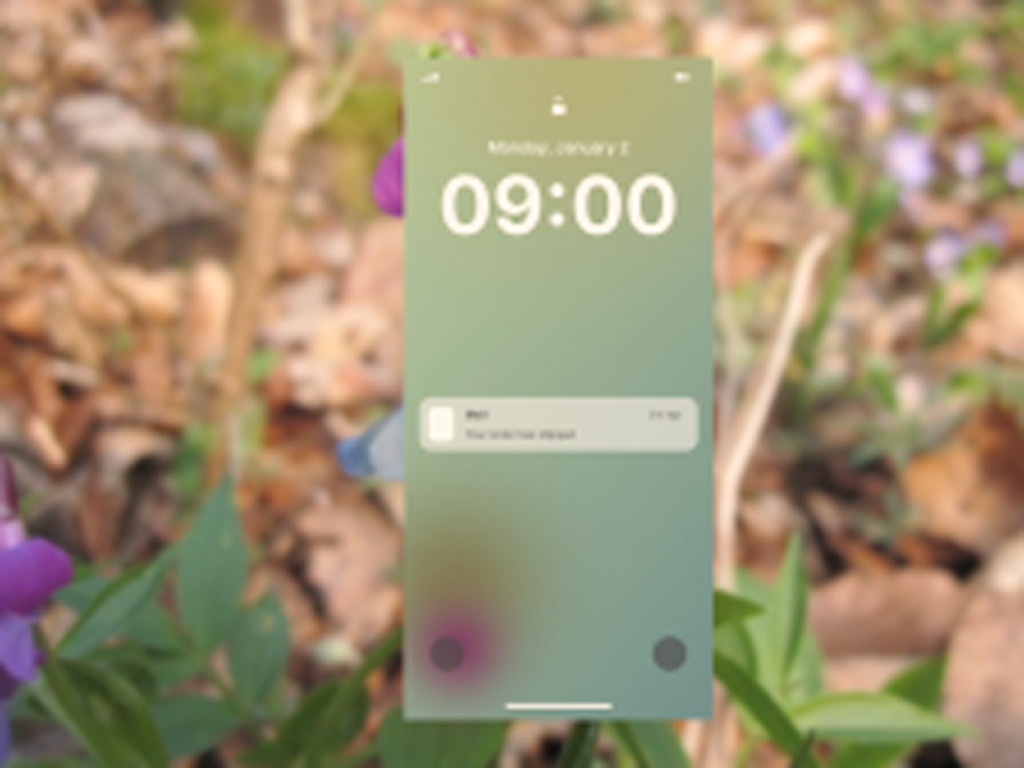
9h00
